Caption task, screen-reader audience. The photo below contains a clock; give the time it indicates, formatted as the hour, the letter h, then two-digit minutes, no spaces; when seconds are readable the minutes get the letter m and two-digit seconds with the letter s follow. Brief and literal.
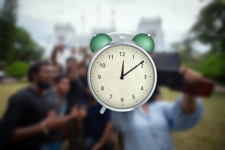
12h09
